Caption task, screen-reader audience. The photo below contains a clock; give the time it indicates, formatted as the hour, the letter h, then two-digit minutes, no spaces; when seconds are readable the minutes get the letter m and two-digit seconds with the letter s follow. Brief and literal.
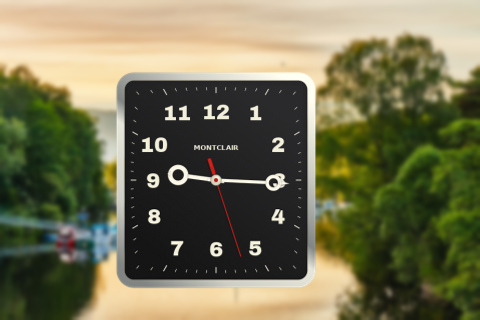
9h15m27s
